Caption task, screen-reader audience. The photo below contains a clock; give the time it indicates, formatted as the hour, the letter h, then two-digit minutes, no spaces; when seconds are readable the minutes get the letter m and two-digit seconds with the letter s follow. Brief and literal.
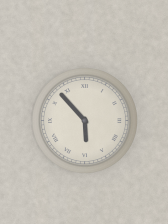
5h53
